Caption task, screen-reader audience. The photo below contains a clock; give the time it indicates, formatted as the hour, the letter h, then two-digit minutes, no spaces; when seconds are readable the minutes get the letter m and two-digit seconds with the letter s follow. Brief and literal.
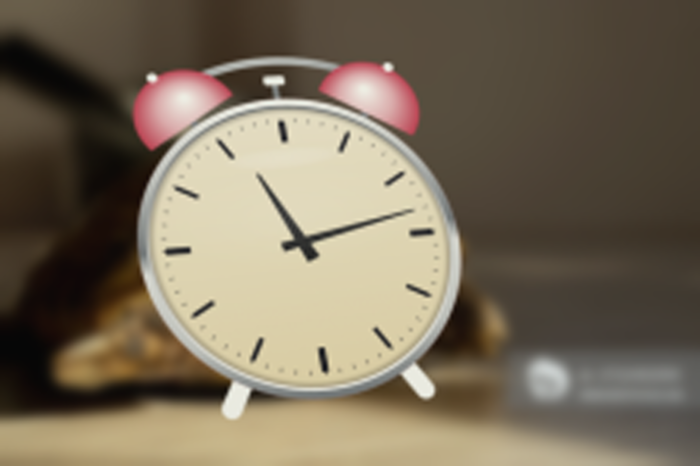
11h13
